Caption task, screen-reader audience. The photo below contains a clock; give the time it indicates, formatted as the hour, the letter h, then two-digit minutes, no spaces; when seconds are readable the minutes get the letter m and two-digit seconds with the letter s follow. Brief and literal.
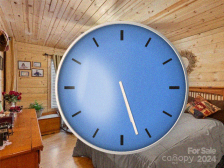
5h27
